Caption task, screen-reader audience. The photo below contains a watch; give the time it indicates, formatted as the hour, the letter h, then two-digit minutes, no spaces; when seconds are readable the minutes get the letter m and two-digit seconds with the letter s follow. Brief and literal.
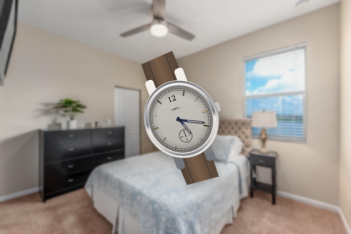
5h19
